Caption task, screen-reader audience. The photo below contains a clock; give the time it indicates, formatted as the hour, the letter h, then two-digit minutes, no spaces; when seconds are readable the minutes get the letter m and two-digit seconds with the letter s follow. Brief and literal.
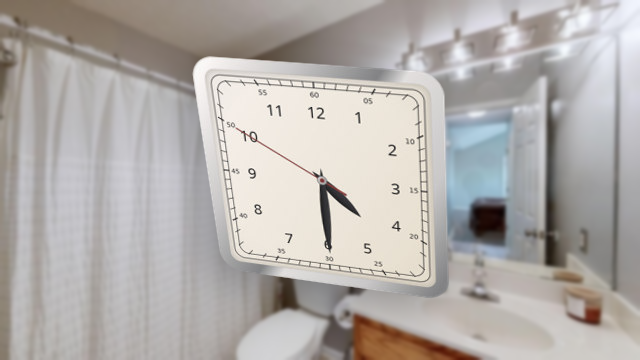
4h29m50s
